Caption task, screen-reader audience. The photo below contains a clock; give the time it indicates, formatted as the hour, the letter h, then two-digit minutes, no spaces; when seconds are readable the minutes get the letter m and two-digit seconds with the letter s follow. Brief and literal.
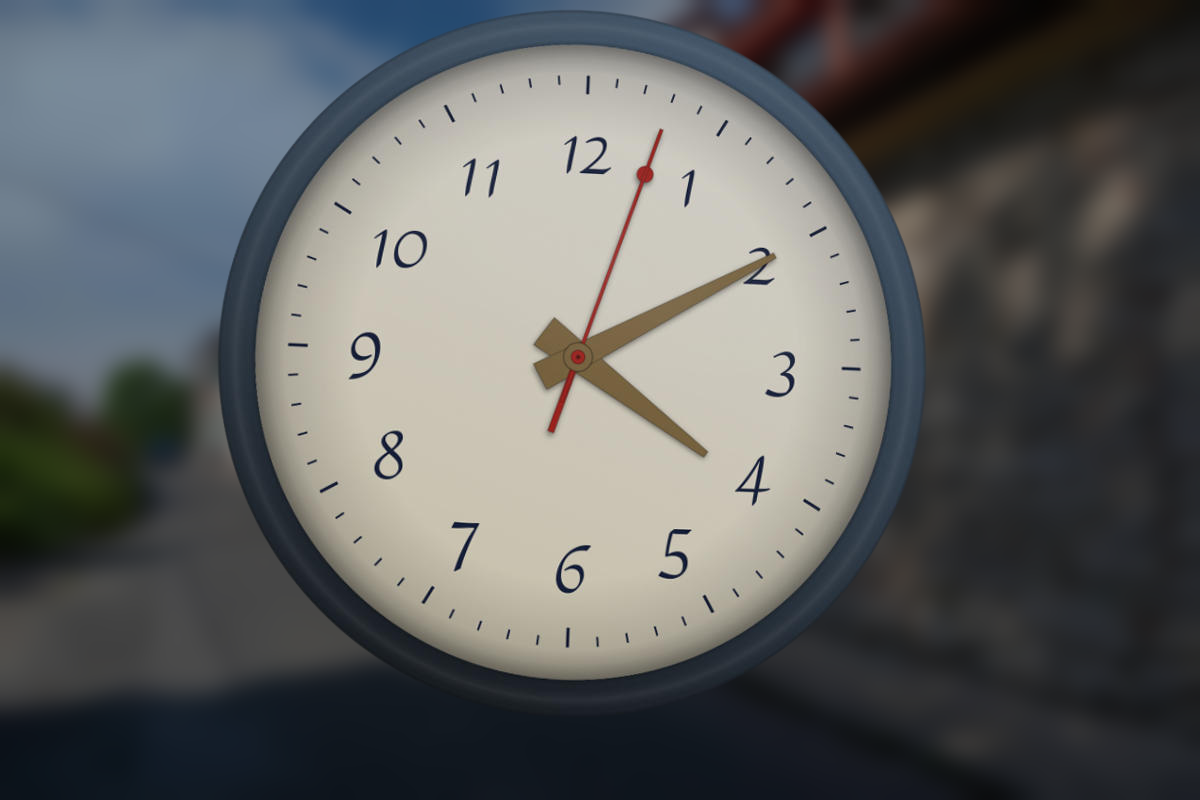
4h10m03s
